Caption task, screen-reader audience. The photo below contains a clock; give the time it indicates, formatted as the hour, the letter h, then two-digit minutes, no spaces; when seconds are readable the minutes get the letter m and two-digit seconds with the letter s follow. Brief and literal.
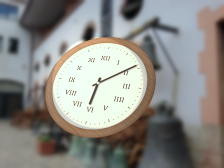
6h09
